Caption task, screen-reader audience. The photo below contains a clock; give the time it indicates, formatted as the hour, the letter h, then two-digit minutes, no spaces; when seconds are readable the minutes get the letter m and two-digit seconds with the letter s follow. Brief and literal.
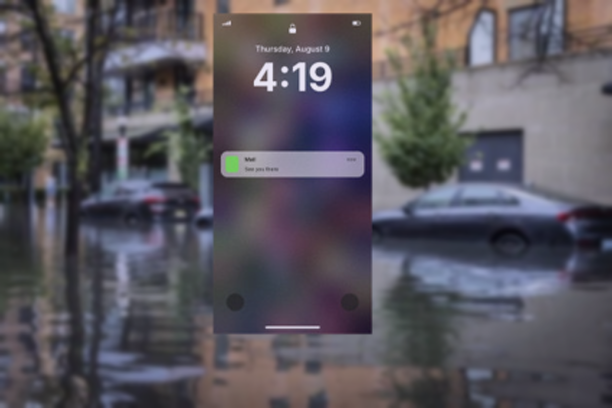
4h19
